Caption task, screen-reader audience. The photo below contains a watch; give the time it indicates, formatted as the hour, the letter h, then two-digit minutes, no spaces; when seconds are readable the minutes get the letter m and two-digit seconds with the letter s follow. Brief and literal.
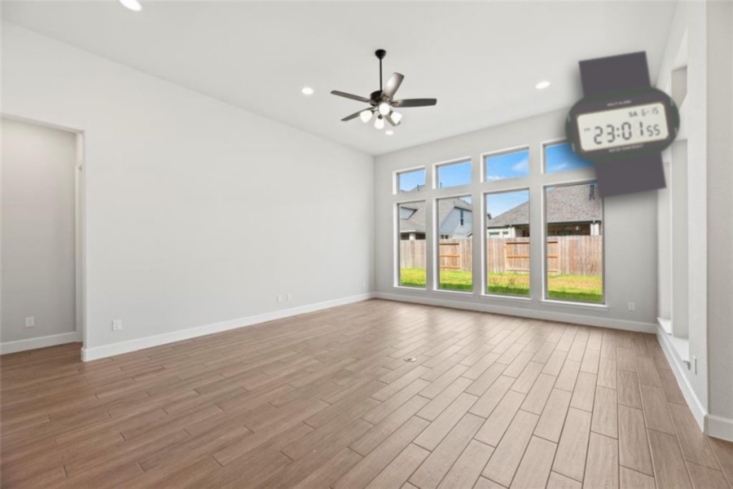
23h01m55s
